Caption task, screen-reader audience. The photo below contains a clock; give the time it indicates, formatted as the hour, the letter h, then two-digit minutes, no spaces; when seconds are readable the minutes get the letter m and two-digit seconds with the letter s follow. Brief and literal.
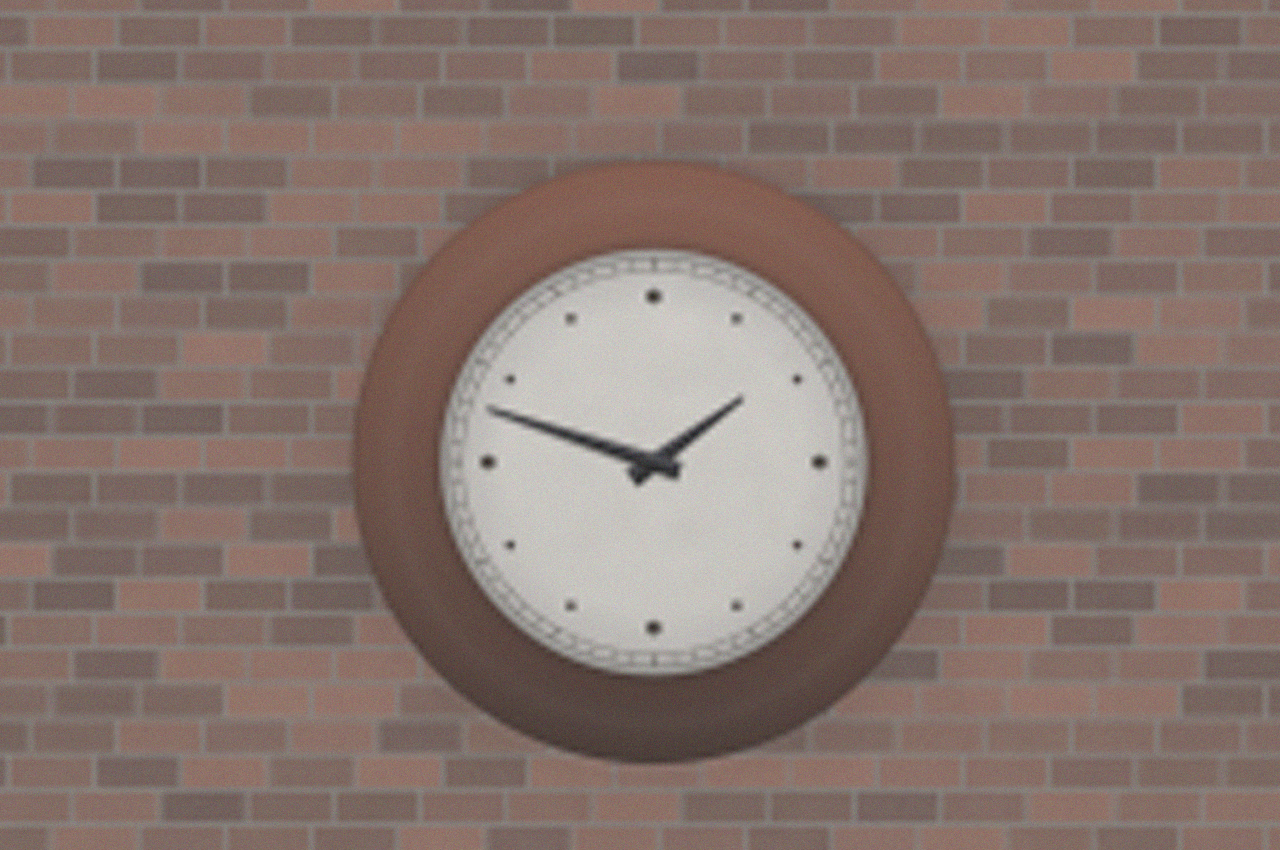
1h48
